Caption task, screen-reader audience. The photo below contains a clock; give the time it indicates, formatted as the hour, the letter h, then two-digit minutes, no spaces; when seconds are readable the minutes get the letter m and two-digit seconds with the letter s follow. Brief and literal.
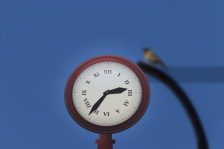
2h36
